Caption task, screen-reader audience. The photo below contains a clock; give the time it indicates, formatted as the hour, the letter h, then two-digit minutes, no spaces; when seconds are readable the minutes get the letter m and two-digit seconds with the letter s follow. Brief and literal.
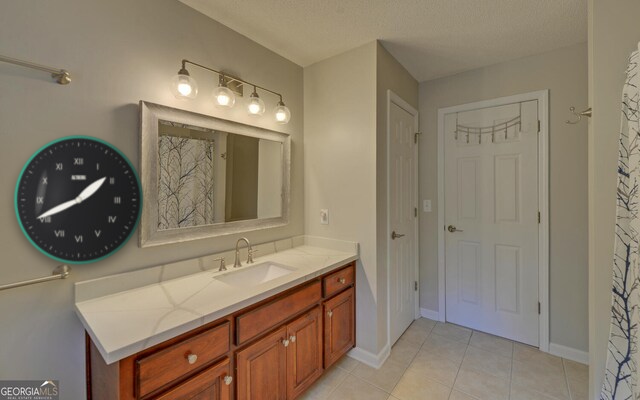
1h41
